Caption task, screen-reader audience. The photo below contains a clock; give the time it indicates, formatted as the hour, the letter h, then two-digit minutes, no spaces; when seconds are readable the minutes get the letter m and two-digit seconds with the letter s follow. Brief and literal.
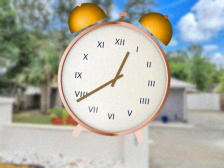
12h39
